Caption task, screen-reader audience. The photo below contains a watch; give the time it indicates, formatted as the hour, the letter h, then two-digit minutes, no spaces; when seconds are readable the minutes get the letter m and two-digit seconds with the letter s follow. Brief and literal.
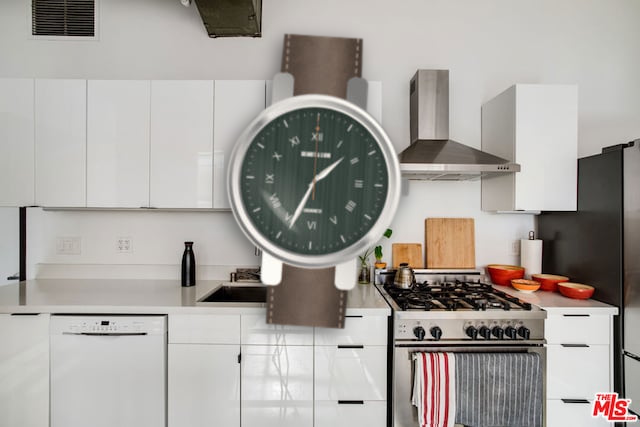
1h34m00s
